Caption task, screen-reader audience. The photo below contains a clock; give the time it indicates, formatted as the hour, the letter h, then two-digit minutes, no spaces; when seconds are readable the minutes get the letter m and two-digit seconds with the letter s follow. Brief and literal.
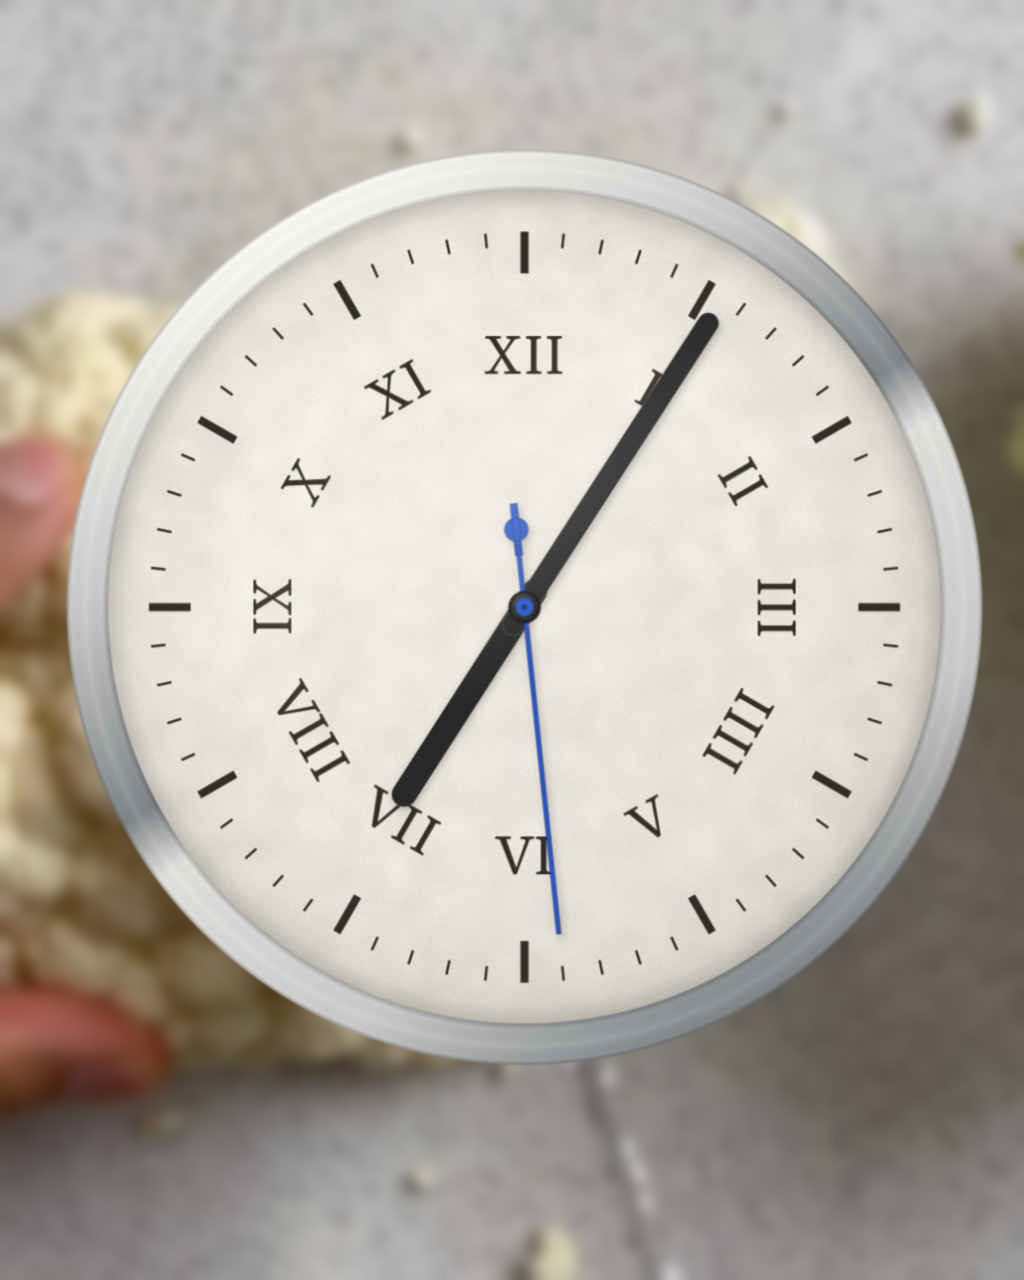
7h05m29s
